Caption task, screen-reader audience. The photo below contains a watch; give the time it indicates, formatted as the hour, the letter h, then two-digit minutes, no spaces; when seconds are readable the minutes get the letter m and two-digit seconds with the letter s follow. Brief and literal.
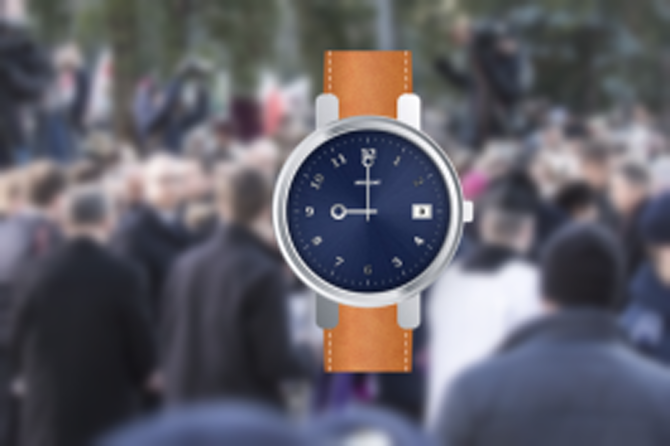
9h00
